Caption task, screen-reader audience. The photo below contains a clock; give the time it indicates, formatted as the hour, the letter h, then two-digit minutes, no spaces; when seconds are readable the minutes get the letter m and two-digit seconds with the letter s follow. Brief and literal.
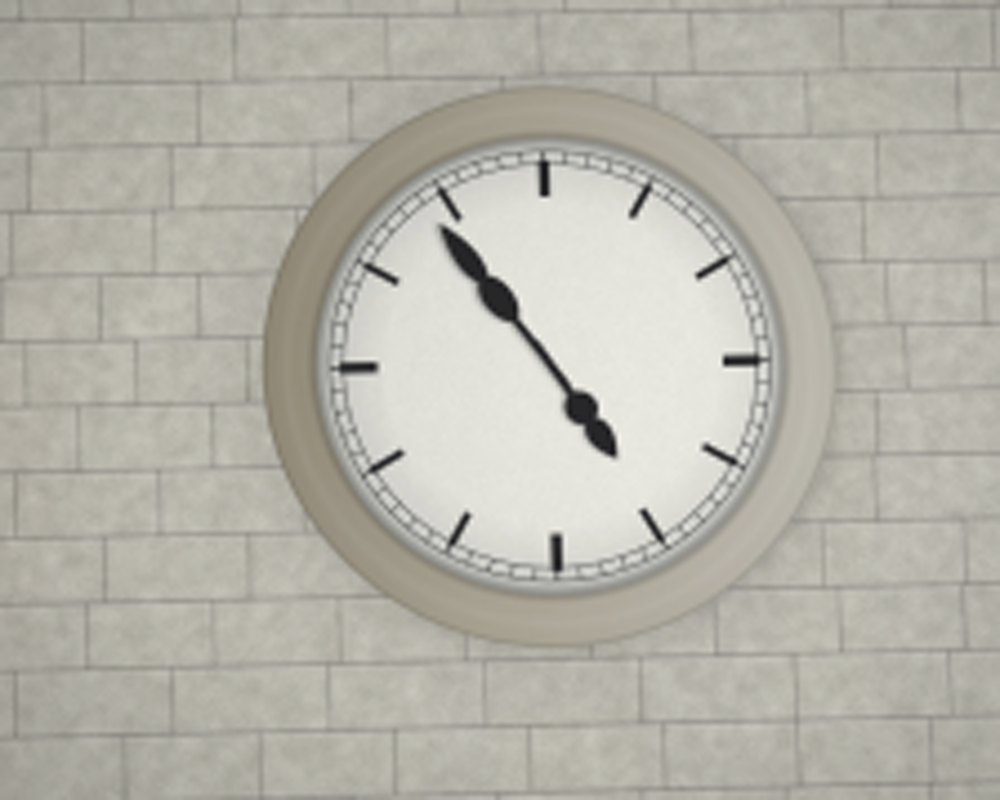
4h54
